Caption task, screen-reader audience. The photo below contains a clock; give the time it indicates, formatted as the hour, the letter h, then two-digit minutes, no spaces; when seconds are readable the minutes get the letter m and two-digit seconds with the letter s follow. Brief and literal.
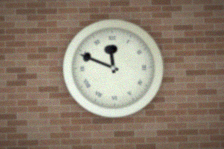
11h49
